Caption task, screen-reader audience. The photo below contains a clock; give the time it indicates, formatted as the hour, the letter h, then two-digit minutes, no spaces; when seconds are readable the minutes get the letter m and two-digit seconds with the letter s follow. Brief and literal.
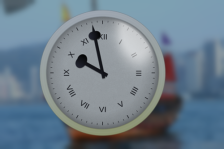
9h58
